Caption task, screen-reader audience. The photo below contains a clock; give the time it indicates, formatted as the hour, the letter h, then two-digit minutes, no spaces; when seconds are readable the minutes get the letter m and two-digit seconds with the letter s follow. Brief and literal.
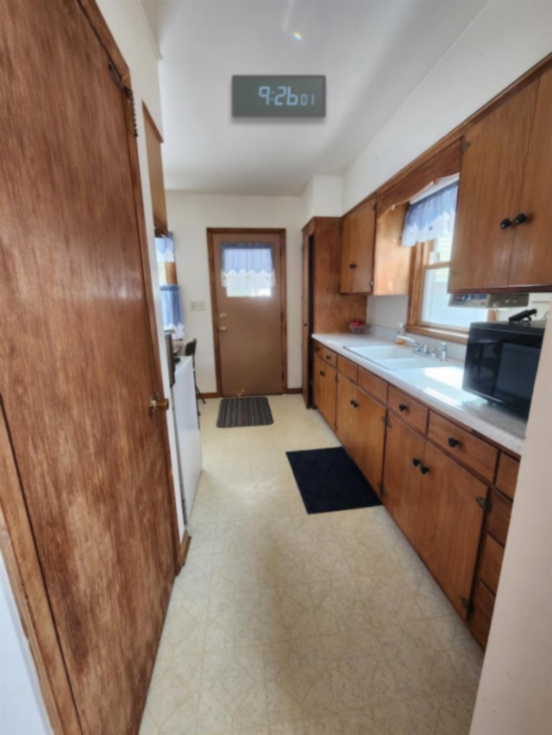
9h26
